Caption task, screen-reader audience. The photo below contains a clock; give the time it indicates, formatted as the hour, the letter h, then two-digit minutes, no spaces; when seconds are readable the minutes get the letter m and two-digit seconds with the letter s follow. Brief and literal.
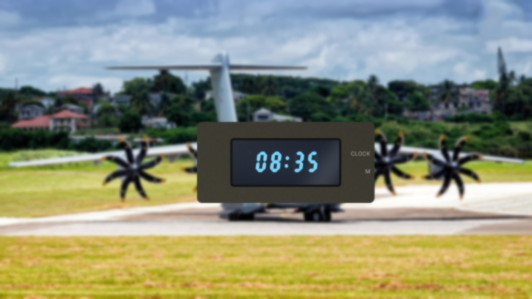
8h35
